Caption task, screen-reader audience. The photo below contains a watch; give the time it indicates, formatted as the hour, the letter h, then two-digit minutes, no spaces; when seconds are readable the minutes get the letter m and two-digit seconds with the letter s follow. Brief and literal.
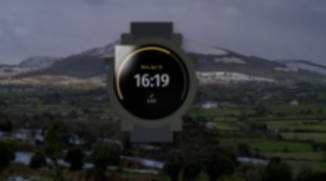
16h19
